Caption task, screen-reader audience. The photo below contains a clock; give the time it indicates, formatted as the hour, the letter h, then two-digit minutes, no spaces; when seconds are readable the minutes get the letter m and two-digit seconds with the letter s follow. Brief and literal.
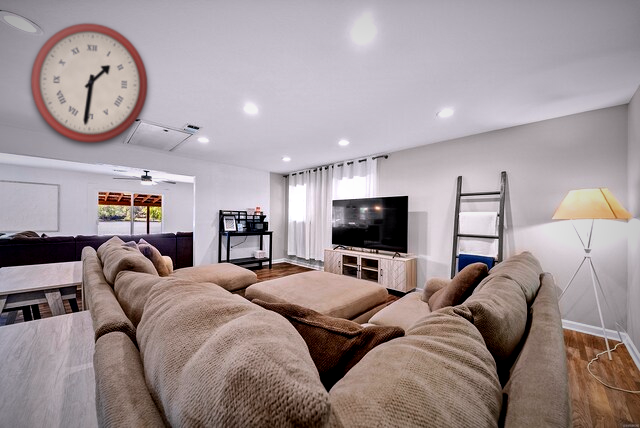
1h31
